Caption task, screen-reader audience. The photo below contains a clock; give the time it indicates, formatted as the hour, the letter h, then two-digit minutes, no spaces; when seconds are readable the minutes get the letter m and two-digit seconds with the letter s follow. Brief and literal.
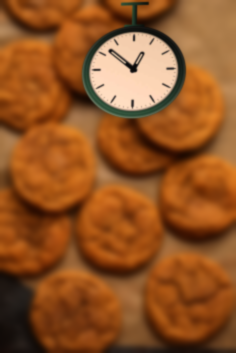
12h52
